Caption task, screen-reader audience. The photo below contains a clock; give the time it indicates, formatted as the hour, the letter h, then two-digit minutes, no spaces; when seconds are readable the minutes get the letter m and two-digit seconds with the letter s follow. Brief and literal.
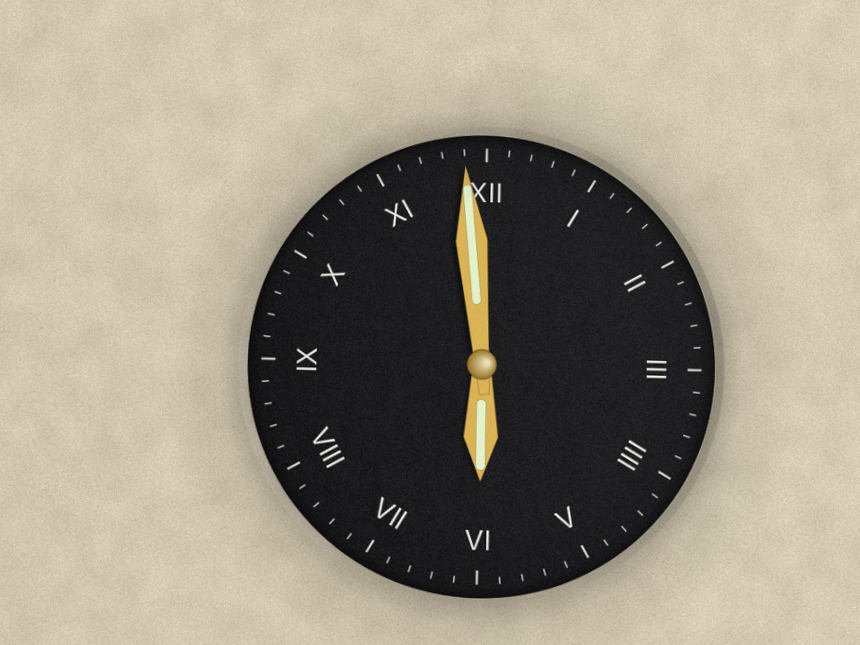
5h59
